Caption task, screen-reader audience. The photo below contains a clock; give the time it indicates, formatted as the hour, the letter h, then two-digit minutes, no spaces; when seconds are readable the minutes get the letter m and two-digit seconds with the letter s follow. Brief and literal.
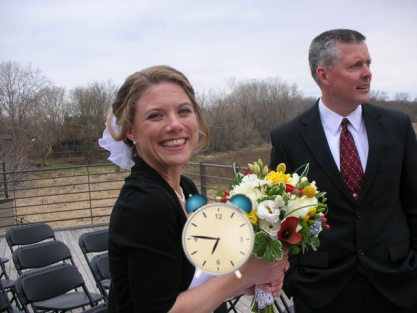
6h46
